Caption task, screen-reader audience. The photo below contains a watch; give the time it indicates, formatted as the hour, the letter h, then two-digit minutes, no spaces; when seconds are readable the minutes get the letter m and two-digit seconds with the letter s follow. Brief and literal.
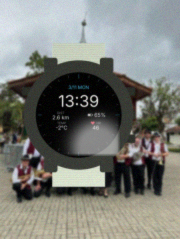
13h39
